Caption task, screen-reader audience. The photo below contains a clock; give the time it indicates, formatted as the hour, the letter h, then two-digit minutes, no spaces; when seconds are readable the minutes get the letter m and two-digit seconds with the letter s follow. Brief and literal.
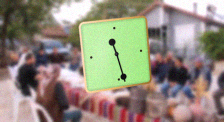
11h28
